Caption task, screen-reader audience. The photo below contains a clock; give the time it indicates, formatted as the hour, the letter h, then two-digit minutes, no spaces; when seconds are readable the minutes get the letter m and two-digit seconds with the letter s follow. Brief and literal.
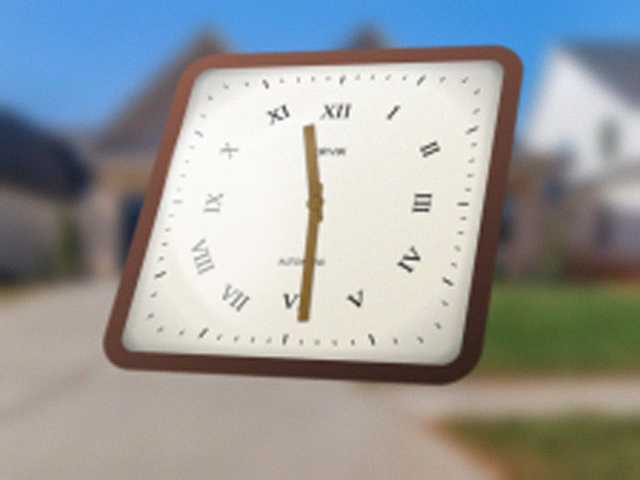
11h29
